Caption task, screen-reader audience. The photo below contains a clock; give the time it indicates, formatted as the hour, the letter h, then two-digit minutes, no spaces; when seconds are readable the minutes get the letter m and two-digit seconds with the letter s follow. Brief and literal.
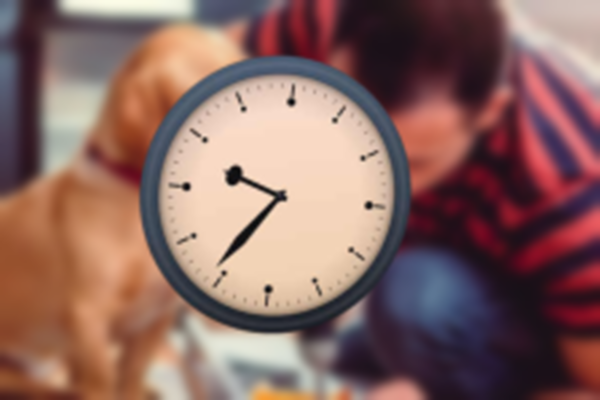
9h36
